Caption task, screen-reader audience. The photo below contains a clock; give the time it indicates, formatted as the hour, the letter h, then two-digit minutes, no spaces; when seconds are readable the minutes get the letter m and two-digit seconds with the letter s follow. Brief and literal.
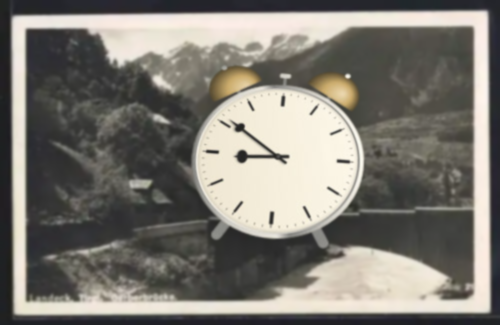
8h51
